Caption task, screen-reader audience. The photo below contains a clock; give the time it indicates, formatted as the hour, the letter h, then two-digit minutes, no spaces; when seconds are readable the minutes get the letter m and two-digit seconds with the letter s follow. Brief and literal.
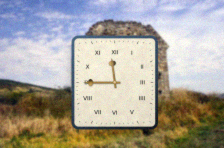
11h45
